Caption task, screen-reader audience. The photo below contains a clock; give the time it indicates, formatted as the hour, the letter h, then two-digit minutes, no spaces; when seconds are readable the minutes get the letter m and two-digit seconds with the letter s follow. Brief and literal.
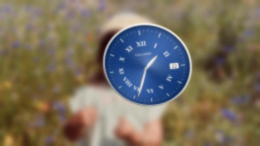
1h34
